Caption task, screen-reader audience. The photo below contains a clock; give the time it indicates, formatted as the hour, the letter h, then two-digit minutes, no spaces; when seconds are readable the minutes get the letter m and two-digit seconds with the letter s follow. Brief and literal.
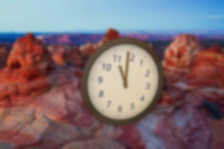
10h59
